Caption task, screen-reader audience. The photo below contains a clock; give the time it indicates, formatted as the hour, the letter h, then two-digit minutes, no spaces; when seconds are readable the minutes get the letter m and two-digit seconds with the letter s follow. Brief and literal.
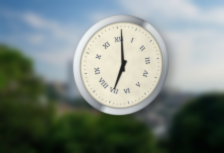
7h01
